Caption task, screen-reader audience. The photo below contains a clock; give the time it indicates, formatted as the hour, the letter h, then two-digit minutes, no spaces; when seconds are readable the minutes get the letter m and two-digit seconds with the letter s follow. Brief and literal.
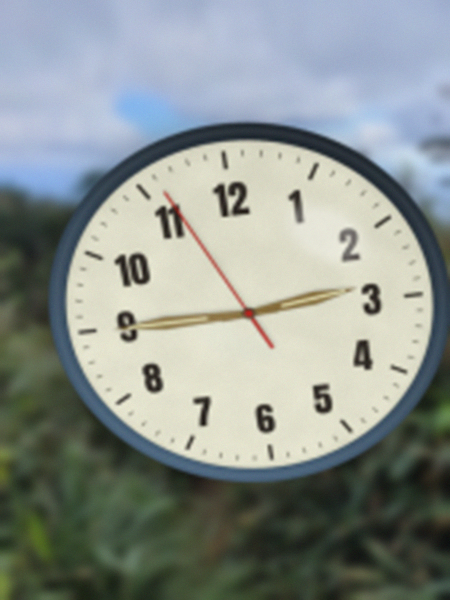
2h44m56s
